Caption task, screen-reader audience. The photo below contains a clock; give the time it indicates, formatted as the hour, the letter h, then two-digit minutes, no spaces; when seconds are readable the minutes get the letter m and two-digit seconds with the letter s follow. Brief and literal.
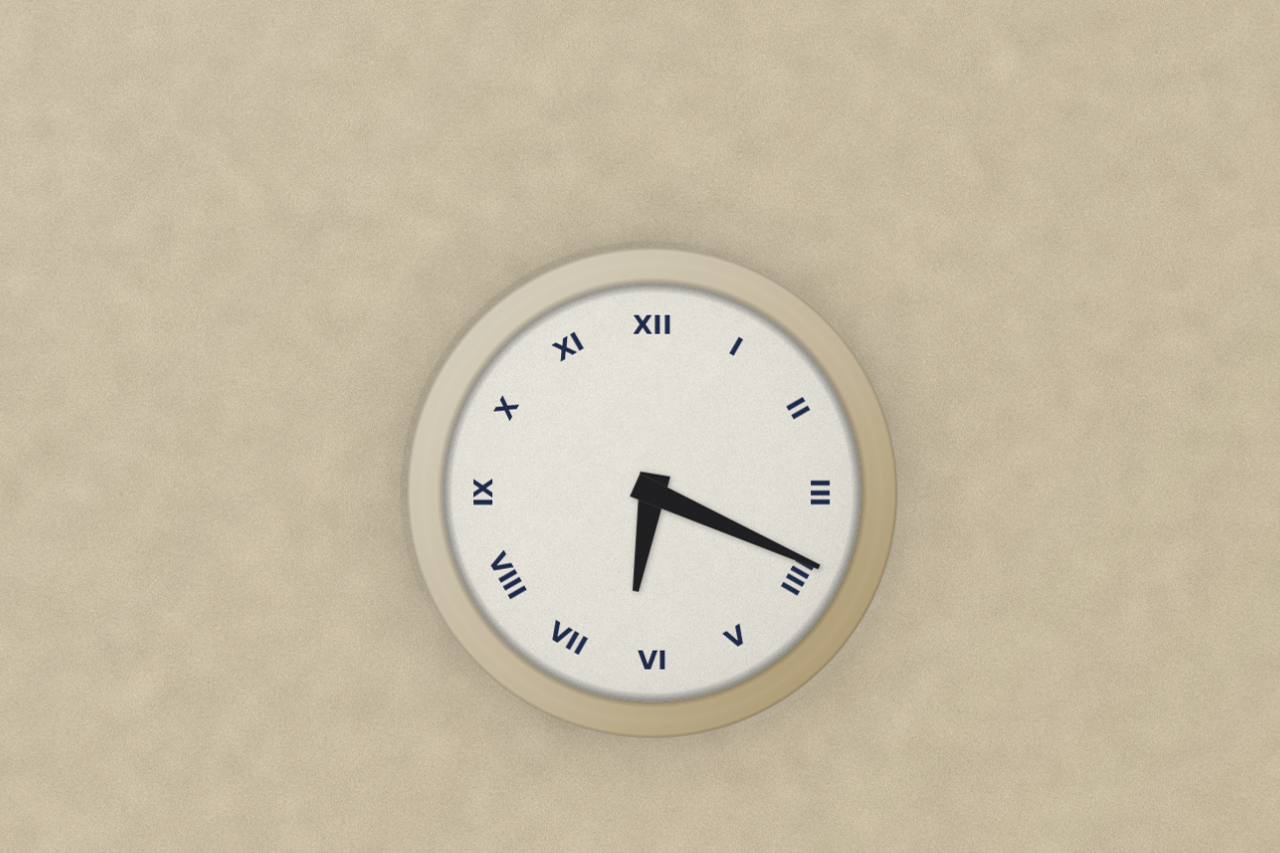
6h19
